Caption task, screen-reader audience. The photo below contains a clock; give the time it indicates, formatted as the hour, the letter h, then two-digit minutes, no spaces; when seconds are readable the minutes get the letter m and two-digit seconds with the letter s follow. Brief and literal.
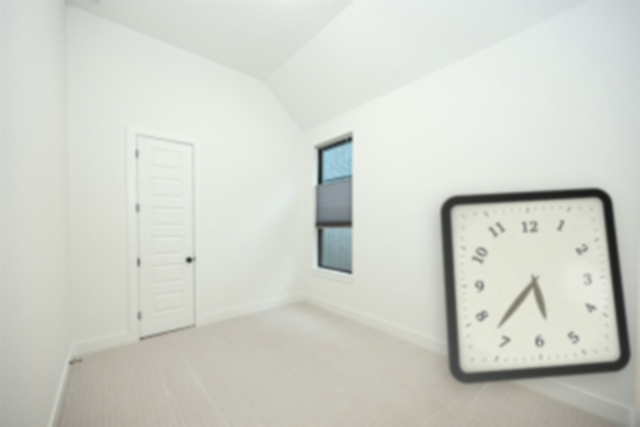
5h37
